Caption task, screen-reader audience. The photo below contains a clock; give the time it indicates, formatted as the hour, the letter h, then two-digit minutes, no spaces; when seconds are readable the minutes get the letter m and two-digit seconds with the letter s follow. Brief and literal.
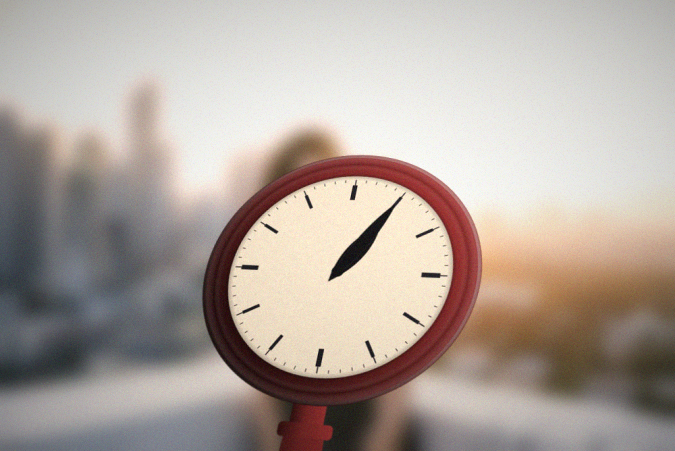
1h05
